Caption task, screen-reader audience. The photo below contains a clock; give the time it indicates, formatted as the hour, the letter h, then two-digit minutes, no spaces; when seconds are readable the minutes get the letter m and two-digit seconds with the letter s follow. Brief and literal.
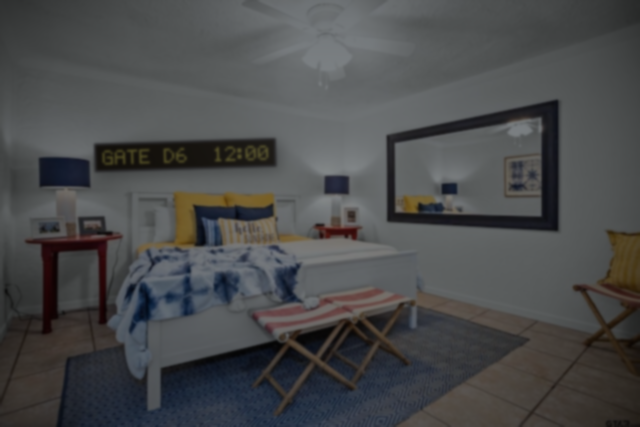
12h00
